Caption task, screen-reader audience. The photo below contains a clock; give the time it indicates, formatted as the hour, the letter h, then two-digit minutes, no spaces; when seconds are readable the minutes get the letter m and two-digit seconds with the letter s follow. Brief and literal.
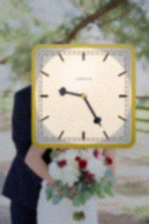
9h25
